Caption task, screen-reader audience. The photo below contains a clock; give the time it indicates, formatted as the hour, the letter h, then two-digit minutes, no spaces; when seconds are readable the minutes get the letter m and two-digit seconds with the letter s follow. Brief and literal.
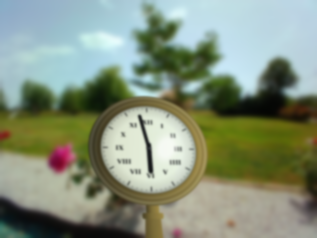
5h58
